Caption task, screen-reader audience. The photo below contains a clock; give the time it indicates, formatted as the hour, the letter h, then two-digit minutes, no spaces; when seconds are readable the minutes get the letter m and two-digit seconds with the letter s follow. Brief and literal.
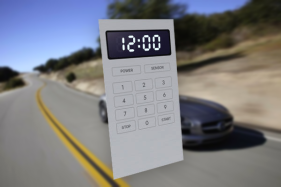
12h00
